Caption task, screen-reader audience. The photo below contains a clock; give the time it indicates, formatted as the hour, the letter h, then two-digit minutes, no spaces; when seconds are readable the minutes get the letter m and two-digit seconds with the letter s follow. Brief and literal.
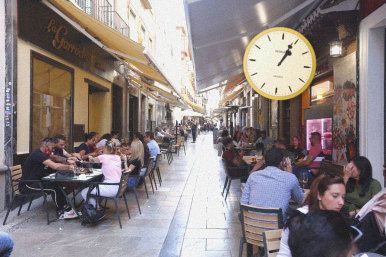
1h04
